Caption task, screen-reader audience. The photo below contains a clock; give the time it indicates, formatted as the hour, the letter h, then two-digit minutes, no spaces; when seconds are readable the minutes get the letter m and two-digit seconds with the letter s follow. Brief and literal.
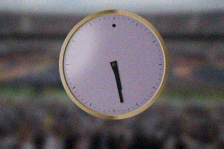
5h28
